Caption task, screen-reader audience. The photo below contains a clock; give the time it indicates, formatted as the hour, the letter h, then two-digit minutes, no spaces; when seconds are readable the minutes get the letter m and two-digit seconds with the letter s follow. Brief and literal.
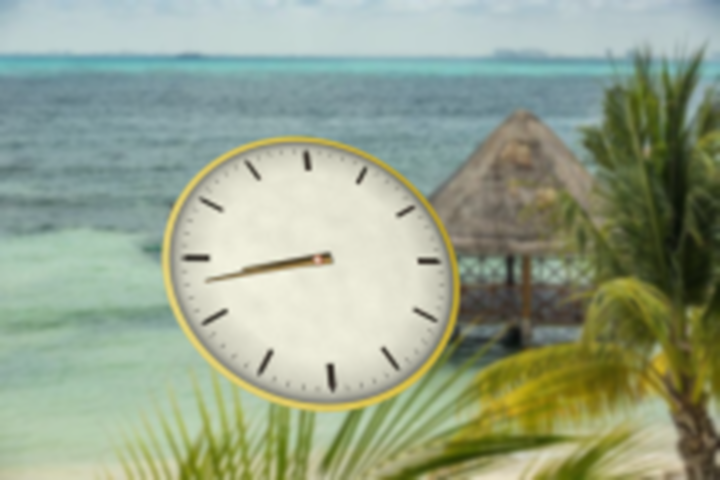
8h43
